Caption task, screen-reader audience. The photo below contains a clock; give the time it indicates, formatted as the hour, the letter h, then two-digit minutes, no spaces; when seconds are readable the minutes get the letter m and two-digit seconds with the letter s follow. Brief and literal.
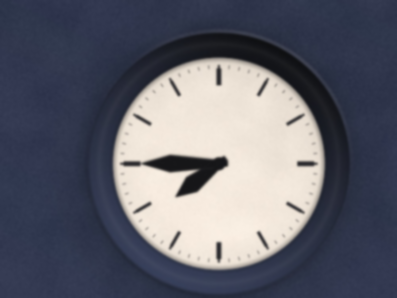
7h45
